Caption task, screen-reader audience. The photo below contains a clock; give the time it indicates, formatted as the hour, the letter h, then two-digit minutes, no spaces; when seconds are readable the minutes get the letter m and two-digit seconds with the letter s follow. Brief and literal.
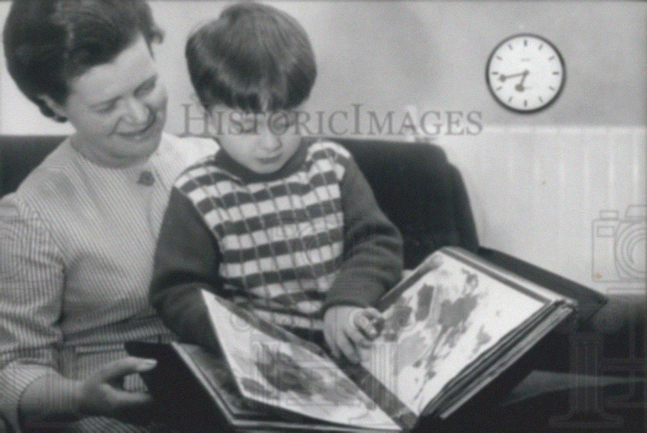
6h43
